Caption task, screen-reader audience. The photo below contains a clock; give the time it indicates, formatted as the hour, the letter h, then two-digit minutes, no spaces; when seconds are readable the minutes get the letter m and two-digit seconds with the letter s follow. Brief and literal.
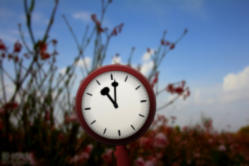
11h01
